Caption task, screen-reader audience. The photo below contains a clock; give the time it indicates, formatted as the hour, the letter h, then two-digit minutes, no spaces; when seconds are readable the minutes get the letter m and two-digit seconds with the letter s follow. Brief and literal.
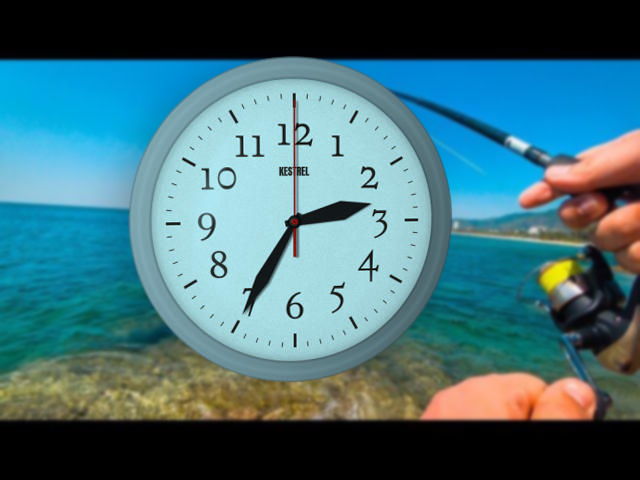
2h35m00s
